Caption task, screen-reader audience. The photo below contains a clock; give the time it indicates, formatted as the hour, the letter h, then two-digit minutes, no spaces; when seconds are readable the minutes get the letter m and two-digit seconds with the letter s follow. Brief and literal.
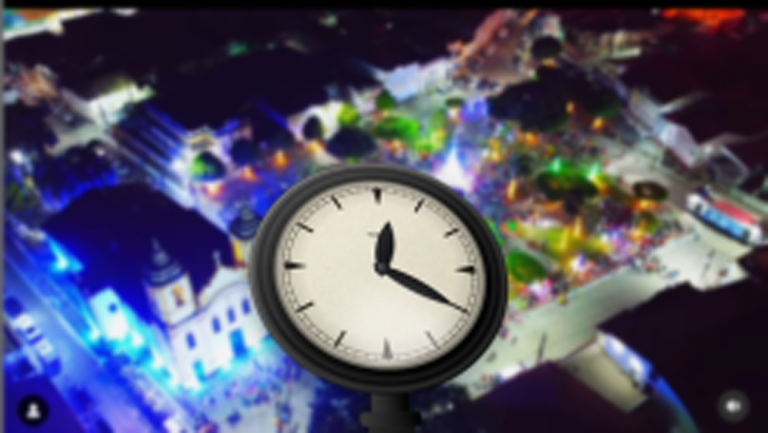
12h20
